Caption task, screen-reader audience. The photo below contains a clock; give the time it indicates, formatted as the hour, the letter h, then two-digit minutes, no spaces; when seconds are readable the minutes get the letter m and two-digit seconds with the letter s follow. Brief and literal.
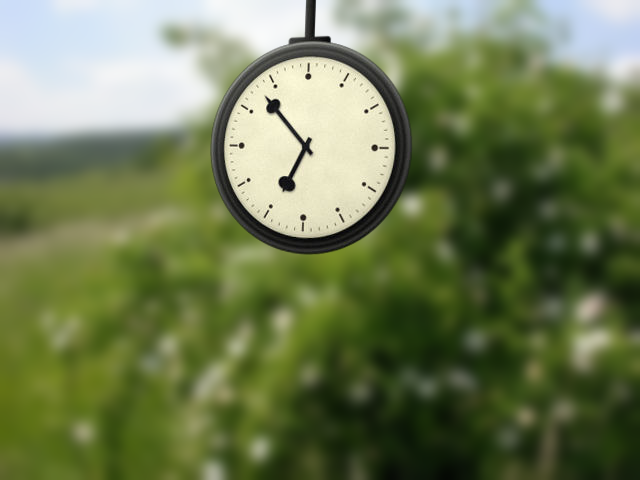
6h53
